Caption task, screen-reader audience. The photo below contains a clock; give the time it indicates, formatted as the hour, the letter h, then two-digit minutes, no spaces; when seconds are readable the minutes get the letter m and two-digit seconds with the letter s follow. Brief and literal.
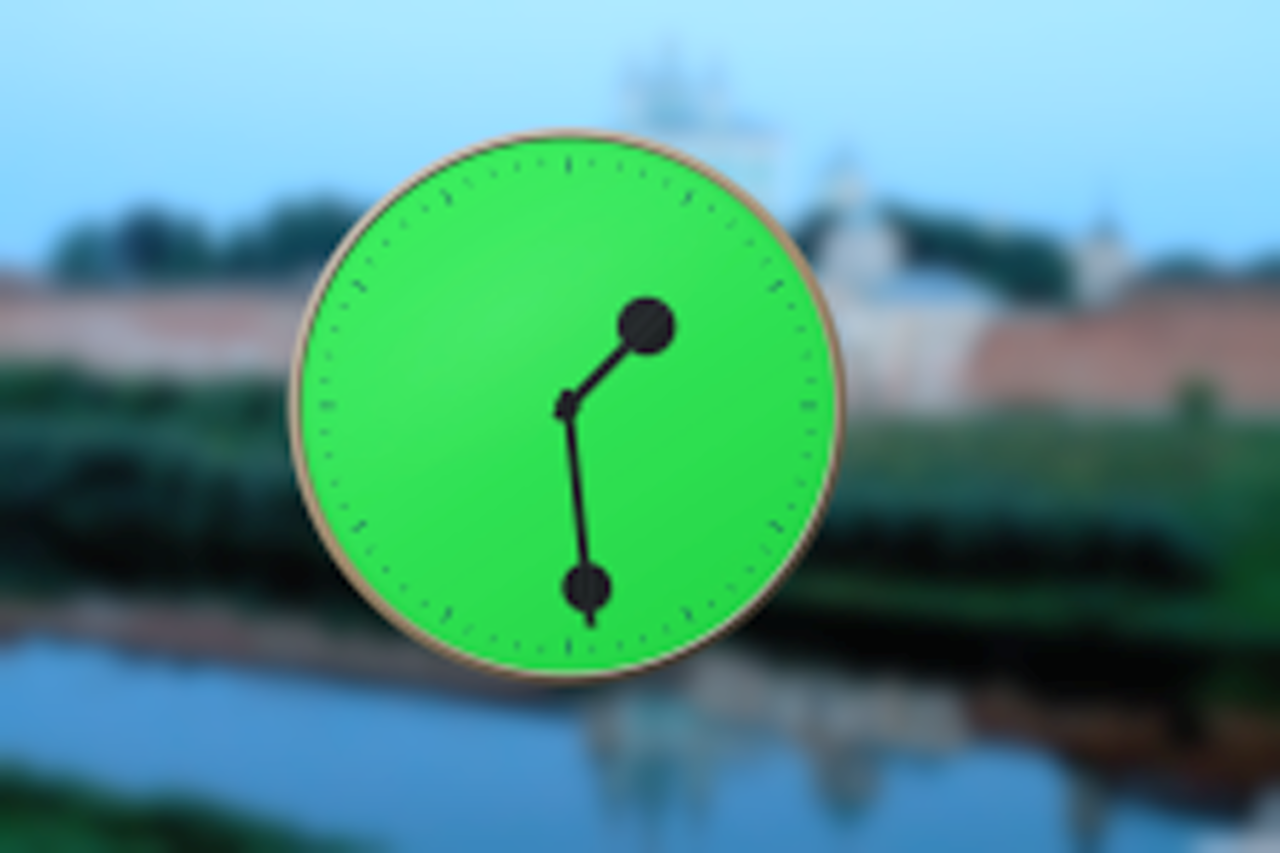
1h29
